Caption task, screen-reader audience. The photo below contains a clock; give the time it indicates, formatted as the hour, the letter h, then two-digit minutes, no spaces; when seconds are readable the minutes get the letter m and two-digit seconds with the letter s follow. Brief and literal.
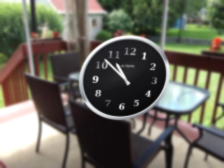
10h52
